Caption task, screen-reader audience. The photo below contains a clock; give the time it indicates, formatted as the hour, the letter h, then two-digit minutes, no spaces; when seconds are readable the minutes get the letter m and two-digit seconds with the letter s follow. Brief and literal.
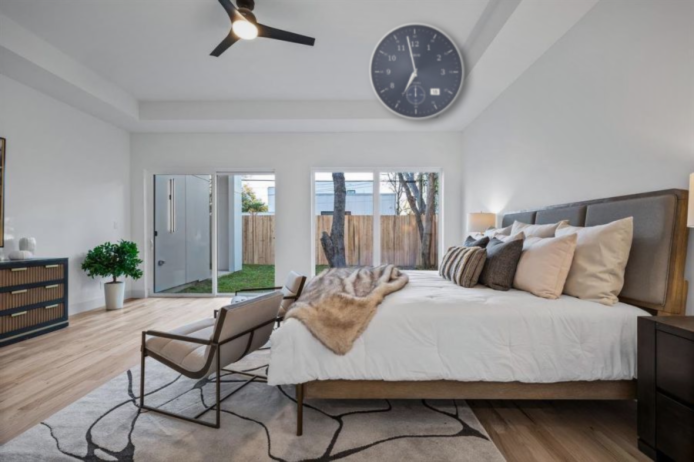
6h58
